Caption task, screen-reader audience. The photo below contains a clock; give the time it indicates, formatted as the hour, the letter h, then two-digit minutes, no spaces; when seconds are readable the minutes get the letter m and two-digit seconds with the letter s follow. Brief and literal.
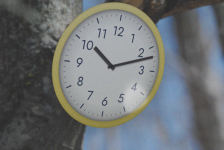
10h12
